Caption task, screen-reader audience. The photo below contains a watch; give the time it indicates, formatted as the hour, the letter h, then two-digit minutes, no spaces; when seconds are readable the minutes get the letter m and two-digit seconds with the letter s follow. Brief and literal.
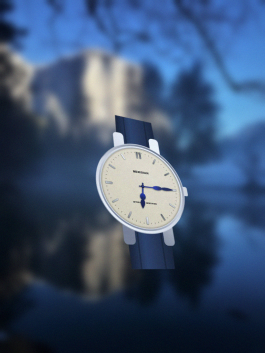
6h15
